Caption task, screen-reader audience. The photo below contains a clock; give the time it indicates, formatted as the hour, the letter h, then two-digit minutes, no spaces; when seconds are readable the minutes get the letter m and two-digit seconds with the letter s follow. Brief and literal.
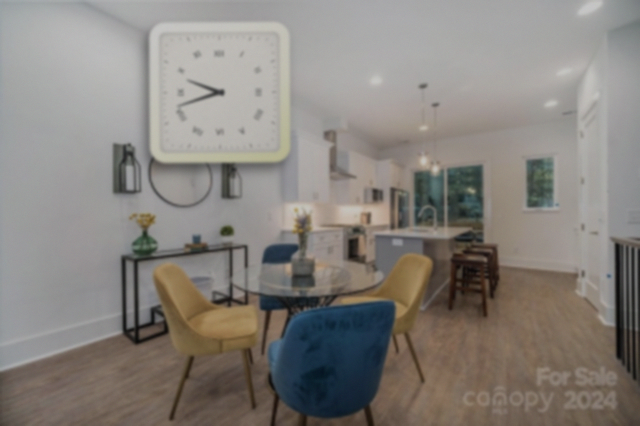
9h42
